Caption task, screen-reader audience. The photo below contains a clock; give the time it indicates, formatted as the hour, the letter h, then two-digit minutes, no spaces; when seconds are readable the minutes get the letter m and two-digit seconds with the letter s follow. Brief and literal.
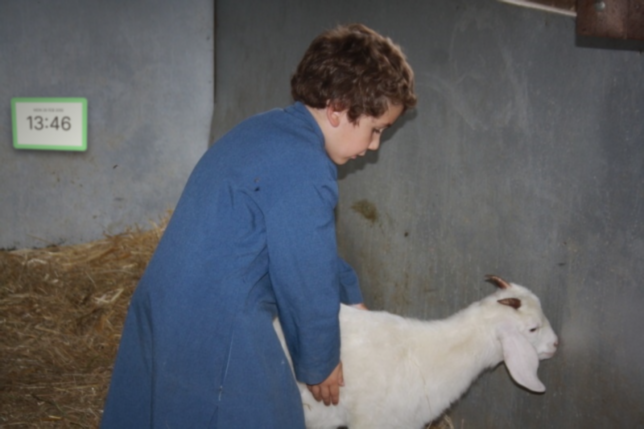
13h46
